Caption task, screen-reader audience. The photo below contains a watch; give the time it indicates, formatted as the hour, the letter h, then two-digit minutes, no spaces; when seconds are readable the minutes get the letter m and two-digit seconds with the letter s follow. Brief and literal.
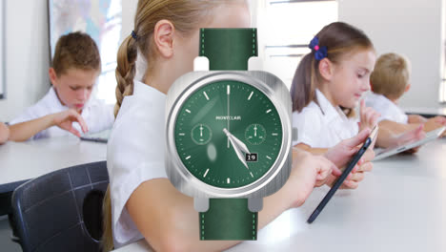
4h25
